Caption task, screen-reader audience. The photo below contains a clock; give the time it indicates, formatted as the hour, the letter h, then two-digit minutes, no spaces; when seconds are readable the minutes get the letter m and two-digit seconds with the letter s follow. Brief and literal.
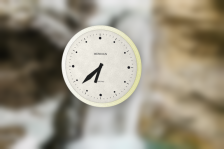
6h38
